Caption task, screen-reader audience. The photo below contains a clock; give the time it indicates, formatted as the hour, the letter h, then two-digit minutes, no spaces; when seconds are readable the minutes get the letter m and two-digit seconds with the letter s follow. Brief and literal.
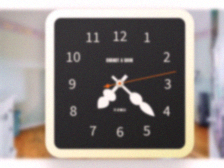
7h22m13s
